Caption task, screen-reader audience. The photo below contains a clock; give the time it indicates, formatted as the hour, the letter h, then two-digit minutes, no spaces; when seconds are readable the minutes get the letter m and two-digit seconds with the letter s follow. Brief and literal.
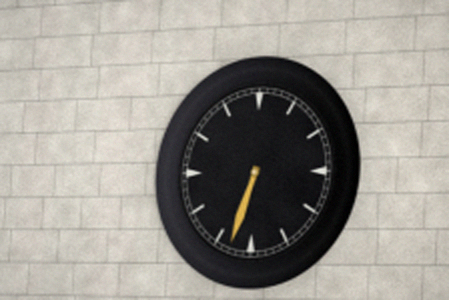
6h33
